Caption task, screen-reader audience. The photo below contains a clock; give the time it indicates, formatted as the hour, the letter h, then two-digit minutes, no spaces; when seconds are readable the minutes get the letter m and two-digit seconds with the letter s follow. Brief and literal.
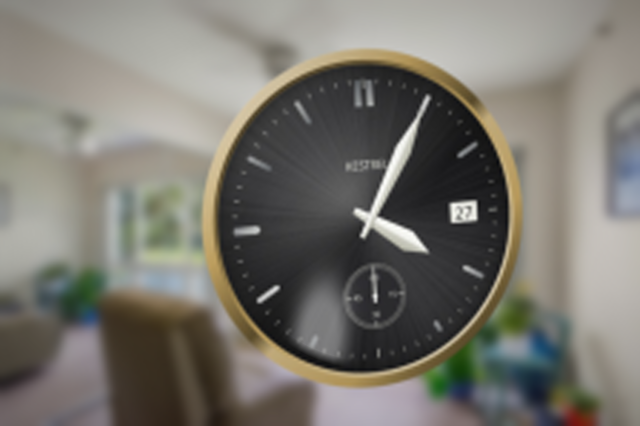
4h05
